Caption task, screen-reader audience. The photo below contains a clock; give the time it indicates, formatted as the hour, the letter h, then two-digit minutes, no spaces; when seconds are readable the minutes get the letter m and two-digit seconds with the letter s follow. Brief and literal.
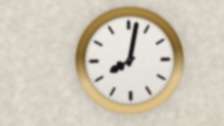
8h02
